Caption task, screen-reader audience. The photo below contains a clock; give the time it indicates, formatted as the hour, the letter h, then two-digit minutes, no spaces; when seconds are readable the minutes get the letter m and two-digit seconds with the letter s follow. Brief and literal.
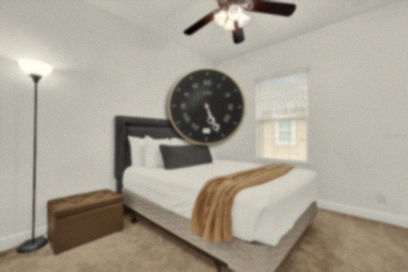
5h26
